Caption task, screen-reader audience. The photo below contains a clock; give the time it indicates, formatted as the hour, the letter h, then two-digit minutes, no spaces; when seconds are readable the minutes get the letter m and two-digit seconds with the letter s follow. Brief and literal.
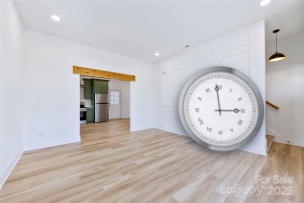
2h59
